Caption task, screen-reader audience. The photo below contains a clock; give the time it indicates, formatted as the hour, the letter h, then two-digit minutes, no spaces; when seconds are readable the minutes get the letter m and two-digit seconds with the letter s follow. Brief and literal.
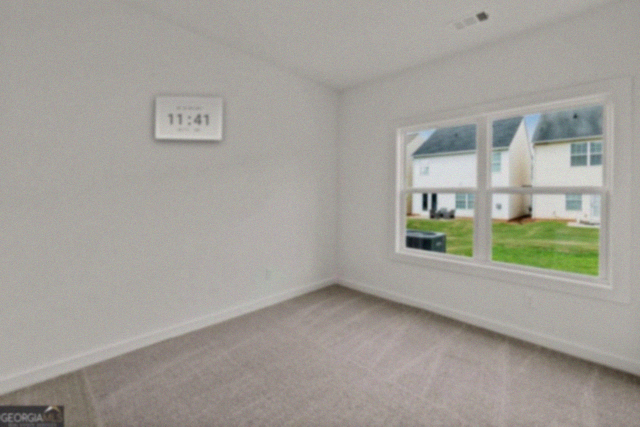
11h41
